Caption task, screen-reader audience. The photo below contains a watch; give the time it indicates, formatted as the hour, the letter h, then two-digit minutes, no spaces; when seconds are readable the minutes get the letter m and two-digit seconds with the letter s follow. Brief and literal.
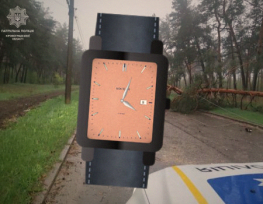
4h03
